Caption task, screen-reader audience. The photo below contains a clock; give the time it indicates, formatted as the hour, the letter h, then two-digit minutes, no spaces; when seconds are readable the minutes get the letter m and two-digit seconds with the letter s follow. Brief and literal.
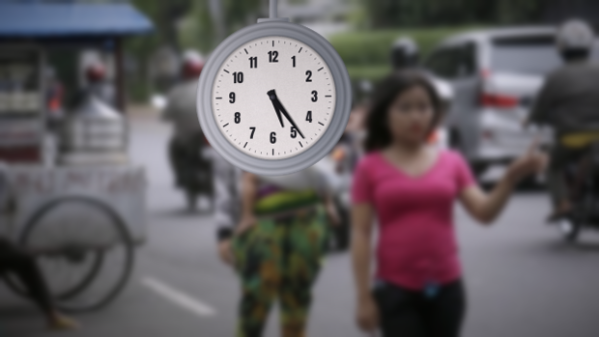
5h24
